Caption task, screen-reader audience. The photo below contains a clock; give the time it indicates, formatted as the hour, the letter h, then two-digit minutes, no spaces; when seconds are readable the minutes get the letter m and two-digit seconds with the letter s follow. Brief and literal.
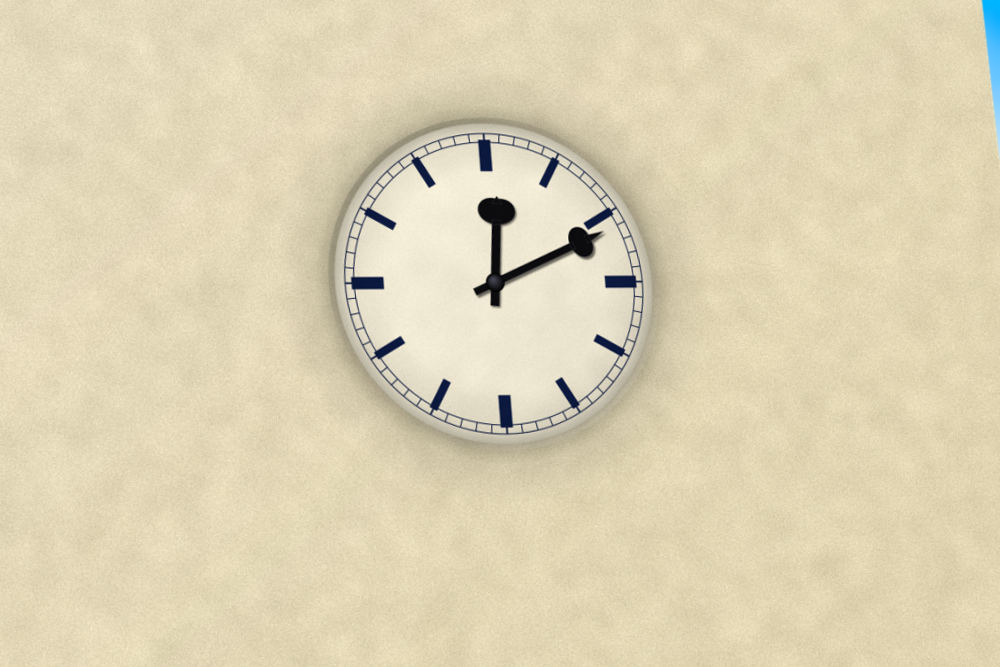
12h11
